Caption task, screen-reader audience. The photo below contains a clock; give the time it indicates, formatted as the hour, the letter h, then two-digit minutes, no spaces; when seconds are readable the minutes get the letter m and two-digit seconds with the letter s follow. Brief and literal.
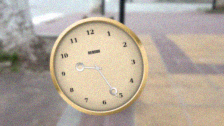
9h26
